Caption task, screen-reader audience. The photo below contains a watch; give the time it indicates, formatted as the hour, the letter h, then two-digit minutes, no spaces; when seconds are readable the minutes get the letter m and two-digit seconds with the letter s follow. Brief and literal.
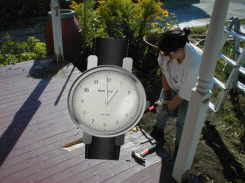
12h59
